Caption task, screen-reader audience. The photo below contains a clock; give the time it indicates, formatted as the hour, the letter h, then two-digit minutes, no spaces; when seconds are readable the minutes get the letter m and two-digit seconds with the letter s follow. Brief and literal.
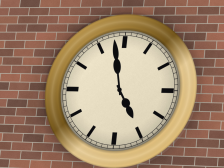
4h58
